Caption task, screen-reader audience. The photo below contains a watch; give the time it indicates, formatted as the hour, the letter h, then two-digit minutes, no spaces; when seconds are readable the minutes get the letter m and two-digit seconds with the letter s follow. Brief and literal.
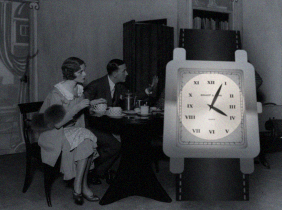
4h04
